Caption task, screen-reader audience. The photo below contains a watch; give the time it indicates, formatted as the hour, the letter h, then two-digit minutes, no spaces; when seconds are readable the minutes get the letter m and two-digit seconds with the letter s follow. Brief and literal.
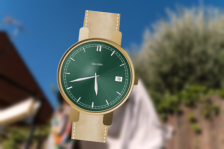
5h42
